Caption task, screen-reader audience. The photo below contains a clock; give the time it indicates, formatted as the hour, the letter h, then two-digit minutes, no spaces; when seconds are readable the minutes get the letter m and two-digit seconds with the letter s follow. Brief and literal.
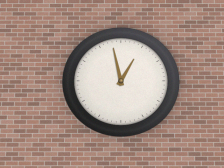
12h58
